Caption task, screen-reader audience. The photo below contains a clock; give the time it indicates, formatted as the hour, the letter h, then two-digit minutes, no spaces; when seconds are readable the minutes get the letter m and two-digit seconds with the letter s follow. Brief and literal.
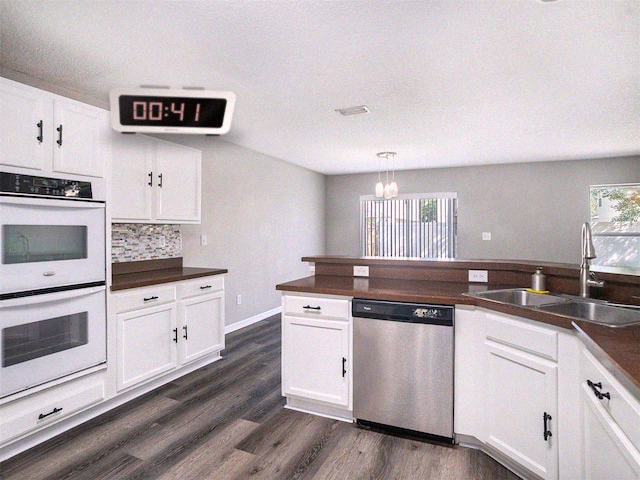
0h41
